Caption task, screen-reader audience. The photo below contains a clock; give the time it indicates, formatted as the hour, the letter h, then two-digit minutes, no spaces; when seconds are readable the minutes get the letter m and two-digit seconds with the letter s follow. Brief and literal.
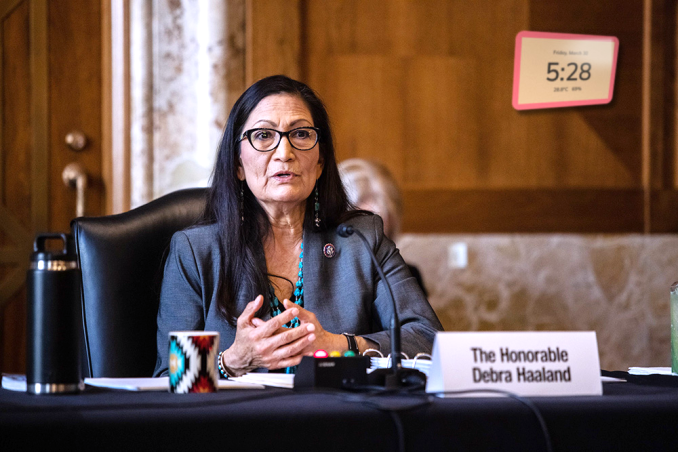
5h28
